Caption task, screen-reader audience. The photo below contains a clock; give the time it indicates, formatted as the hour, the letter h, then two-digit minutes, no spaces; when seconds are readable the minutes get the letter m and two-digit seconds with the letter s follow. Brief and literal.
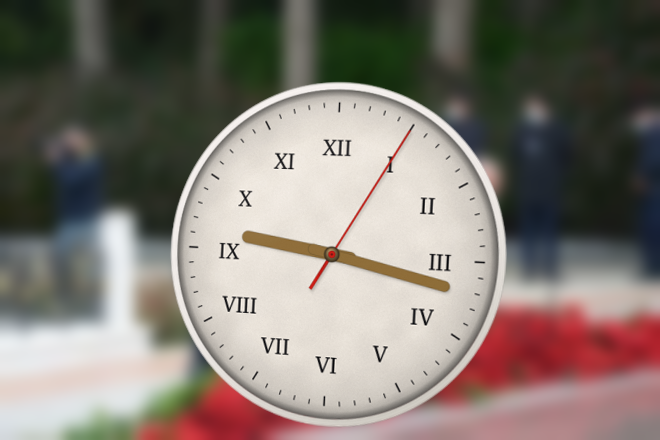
9h17m05s
